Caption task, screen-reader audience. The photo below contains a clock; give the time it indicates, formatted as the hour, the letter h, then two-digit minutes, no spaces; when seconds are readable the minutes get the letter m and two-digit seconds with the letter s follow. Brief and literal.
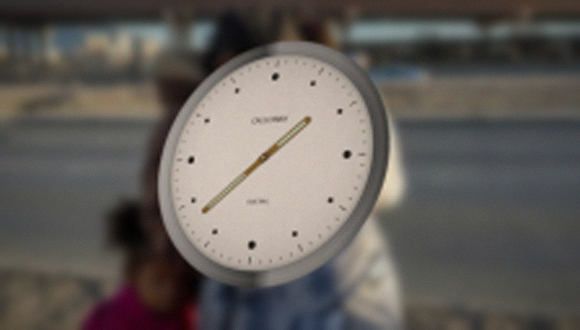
1h38
